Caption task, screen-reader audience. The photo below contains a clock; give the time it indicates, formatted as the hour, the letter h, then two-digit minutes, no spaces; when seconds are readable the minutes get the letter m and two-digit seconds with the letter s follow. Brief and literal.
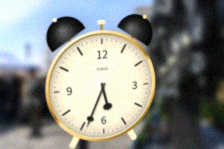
5h34
